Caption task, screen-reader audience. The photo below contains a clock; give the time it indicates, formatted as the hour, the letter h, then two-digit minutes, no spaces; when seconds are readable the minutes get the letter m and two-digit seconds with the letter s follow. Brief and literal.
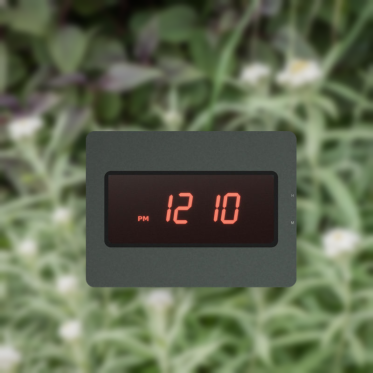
12h10
